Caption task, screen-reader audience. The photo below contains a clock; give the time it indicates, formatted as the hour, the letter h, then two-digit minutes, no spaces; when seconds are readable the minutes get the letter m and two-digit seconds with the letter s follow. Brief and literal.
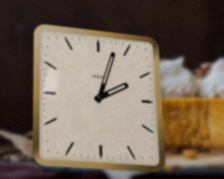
2h03
